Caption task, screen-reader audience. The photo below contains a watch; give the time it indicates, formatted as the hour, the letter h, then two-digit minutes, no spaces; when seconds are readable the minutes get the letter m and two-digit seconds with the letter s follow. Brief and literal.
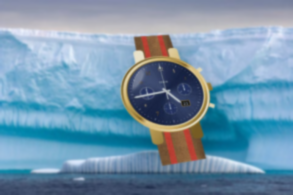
4h44
